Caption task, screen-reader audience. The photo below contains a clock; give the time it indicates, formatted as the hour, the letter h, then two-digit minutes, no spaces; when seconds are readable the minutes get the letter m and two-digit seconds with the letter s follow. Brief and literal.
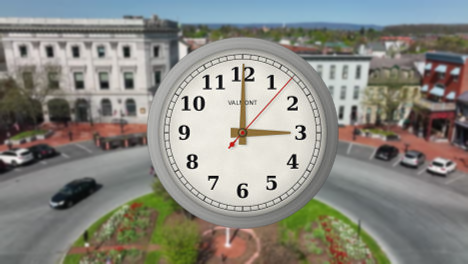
3h00m07s
